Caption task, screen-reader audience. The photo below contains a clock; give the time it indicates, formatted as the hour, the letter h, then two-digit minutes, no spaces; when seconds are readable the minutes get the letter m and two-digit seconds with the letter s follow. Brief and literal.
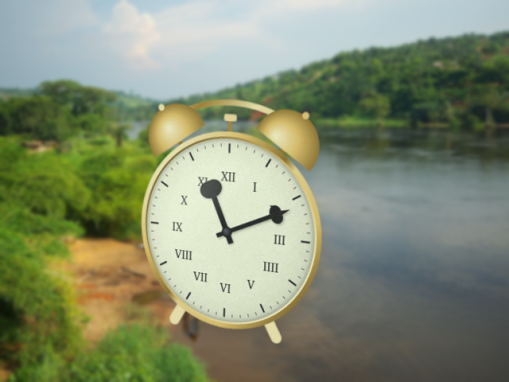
11h11
